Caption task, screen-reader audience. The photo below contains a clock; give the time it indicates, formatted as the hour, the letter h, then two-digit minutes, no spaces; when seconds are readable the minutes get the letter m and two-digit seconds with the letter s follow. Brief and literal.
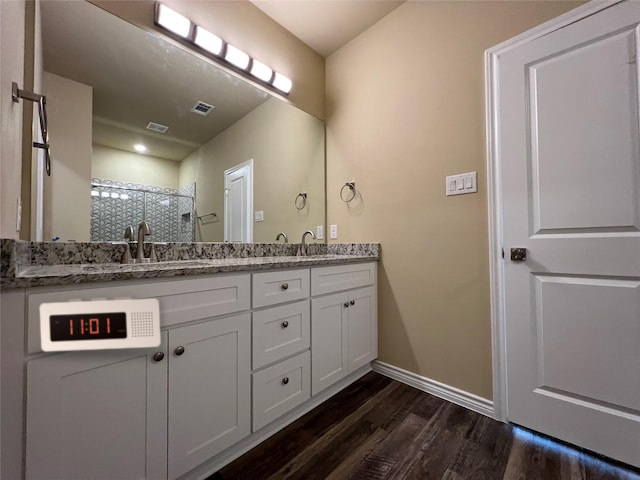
11h01
